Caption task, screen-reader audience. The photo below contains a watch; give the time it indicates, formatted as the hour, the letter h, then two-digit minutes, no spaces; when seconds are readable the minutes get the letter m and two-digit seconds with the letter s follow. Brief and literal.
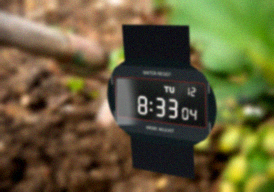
8h33m04s
